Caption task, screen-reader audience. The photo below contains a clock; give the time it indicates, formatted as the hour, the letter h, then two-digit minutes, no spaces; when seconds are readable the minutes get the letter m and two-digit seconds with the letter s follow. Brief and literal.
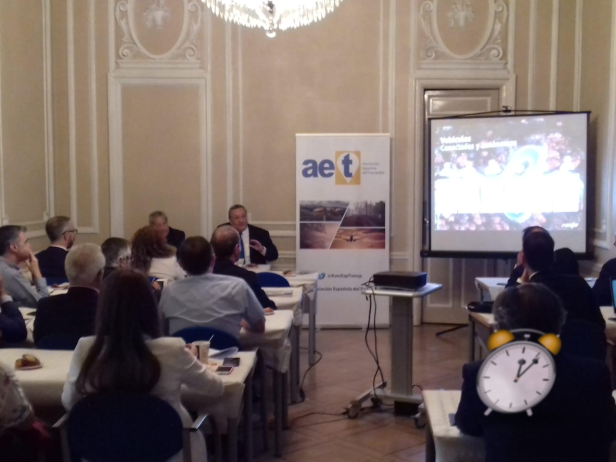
12h06
